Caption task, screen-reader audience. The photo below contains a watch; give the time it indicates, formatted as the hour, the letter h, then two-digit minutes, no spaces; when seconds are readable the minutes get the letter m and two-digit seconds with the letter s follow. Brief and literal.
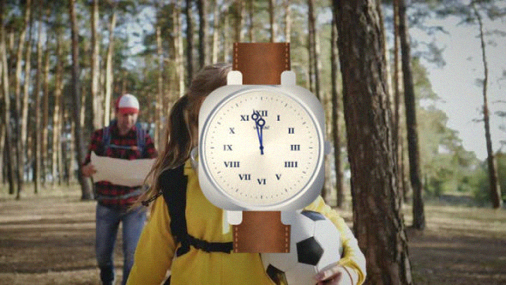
11h58
